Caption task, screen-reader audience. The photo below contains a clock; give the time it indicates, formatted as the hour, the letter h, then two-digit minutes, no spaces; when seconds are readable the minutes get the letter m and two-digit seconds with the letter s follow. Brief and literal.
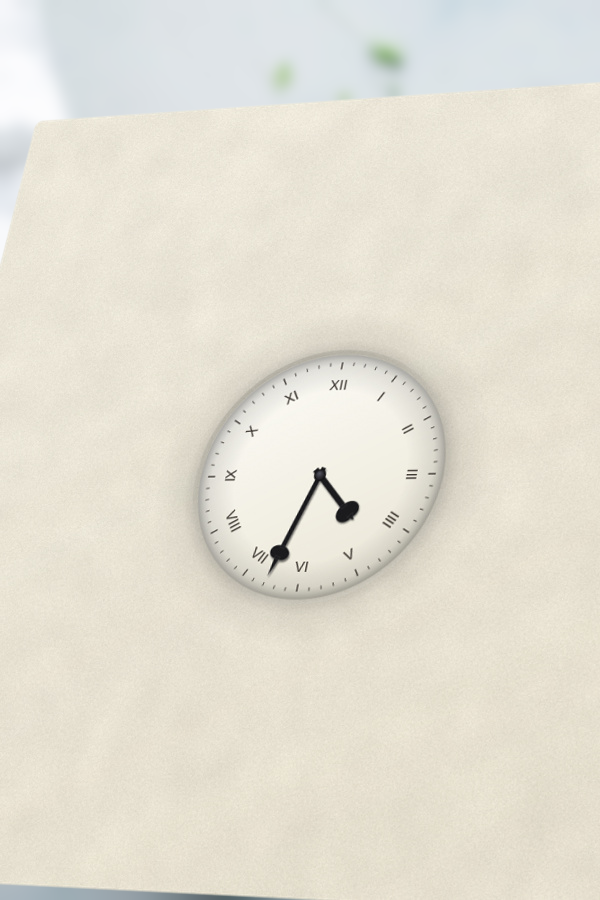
4h33
